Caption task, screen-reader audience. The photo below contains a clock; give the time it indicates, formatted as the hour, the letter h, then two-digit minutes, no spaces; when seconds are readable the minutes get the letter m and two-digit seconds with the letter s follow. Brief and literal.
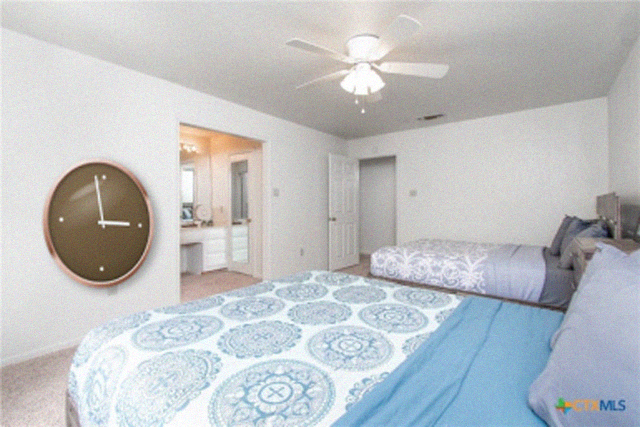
2h58
